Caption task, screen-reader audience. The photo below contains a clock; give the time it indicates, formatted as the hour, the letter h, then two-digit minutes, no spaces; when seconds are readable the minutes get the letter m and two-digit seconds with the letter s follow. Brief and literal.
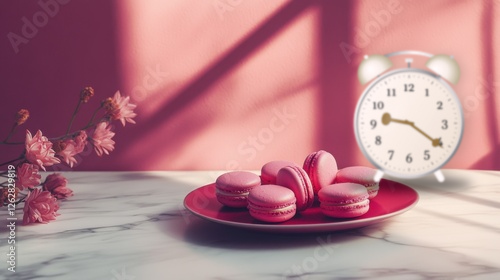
9h21
